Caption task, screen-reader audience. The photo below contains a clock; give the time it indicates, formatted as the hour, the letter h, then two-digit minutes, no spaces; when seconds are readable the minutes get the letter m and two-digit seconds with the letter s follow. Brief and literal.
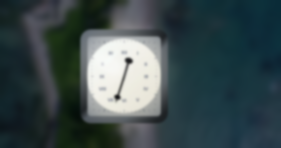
12h33
